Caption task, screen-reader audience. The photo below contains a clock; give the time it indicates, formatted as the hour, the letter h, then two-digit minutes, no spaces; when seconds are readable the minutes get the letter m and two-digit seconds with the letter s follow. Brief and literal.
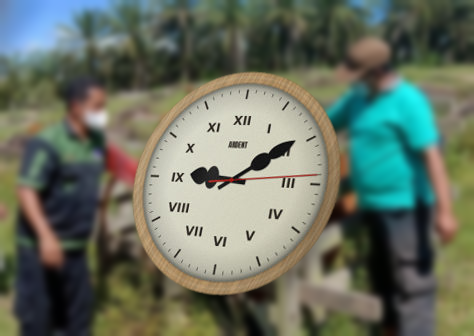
9h09m14s
